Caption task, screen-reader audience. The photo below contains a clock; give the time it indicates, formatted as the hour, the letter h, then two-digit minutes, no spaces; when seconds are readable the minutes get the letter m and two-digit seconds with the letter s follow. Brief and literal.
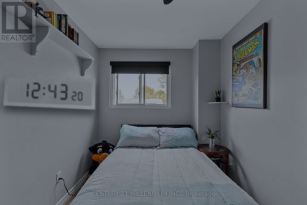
12h43m20s
